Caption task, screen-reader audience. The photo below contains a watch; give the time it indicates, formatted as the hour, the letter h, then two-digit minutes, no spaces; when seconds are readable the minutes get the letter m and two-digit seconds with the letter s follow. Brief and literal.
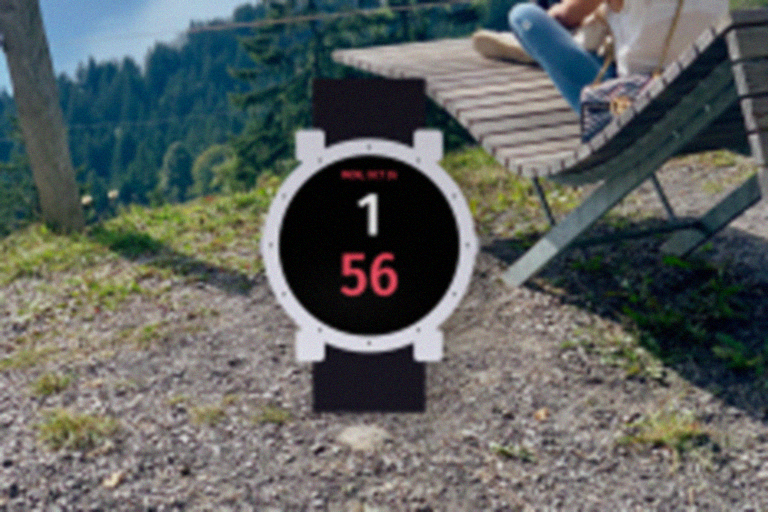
1h56
